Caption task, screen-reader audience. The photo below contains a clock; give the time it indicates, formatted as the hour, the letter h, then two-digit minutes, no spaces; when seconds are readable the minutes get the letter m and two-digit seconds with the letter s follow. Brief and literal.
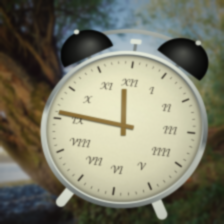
11h46
